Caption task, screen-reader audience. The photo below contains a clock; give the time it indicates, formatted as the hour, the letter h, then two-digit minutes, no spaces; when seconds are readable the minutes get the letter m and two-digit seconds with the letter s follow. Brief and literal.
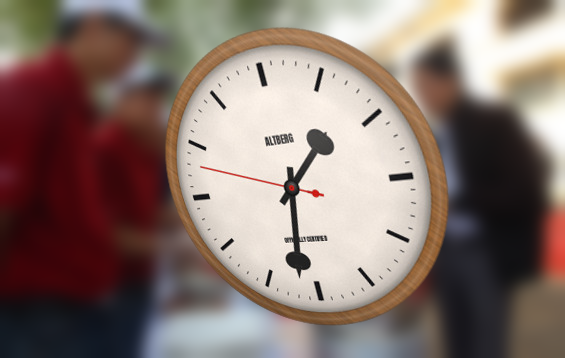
1h31m48s
